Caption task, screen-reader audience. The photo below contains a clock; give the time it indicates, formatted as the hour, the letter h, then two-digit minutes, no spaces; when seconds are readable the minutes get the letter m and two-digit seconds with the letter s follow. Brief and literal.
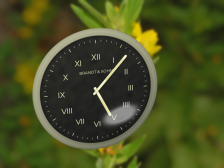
5h07
